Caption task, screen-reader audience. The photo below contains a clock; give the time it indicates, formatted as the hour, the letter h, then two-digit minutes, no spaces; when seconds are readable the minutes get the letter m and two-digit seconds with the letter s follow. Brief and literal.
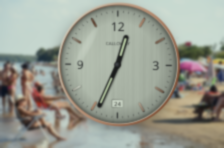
12h34
